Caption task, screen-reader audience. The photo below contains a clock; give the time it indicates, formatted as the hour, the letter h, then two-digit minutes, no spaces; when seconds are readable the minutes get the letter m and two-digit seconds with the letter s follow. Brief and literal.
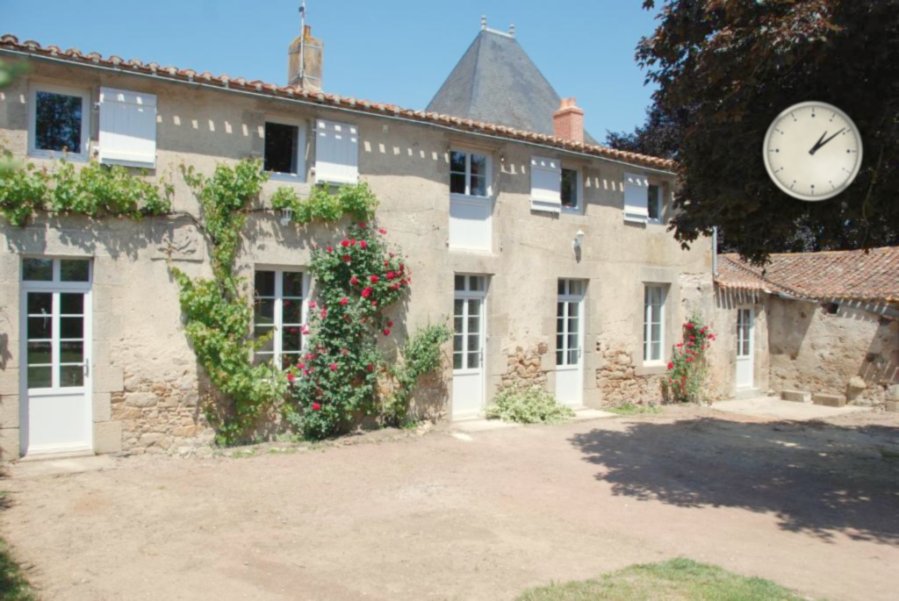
1h09
